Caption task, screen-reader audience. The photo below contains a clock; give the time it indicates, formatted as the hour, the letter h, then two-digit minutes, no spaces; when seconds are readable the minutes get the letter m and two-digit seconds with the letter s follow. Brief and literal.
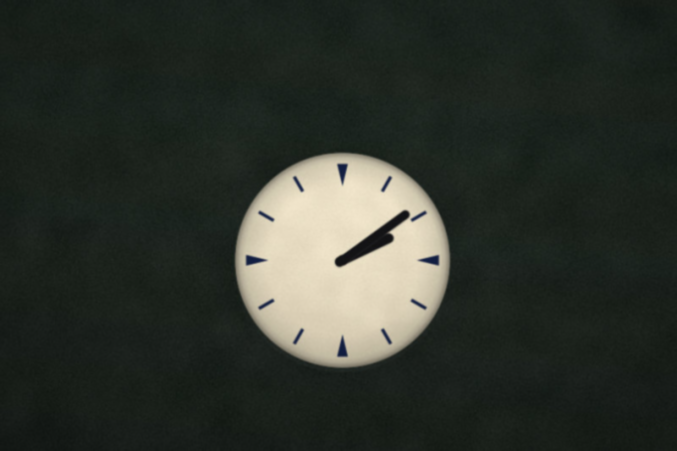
2h09
